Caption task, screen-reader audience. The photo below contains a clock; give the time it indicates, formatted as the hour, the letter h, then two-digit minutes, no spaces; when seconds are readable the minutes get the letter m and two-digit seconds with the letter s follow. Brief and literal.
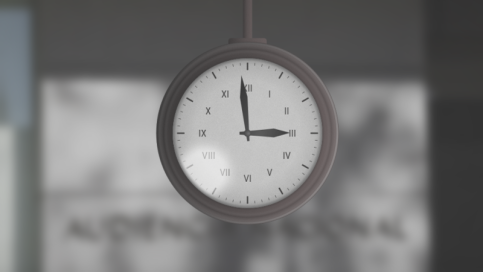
2h59
